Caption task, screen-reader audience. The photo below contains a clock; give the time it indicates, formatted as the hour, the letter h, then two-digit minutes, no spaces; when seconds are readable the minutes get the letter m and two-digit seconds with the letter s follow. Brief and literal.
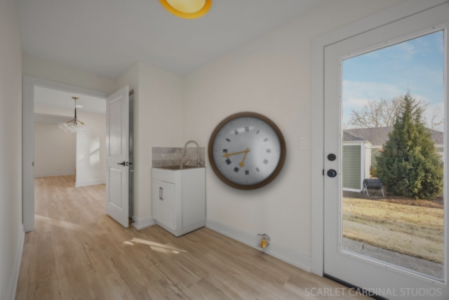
6h43
